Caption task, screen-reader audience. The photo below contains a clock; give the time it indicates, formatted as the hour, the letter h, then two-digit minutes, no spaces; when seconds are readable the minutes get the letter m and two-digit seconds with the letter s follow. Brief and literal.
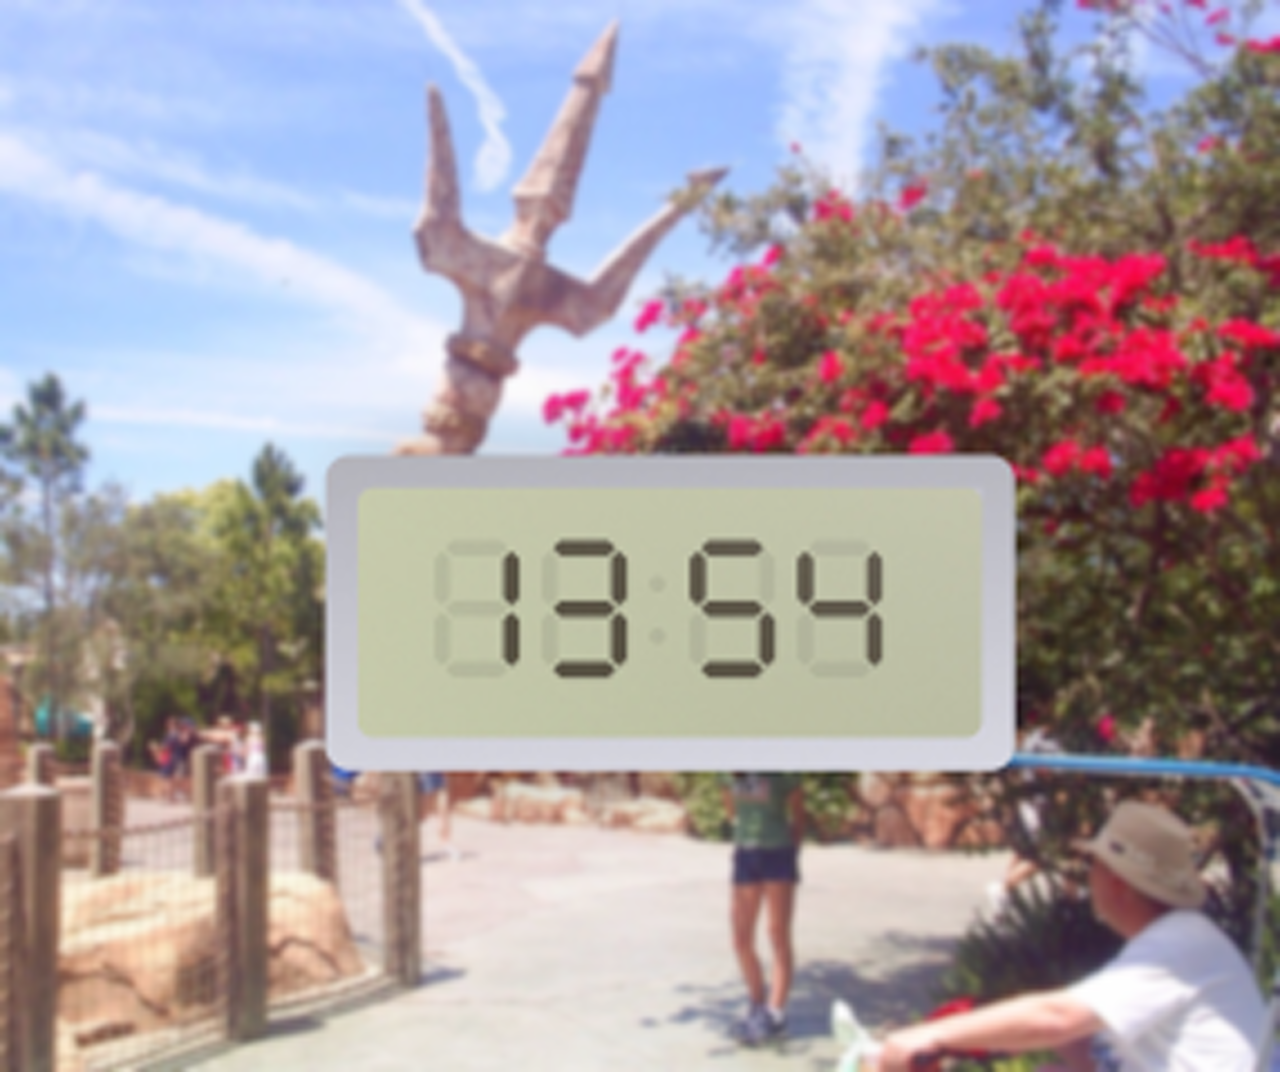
13h54
